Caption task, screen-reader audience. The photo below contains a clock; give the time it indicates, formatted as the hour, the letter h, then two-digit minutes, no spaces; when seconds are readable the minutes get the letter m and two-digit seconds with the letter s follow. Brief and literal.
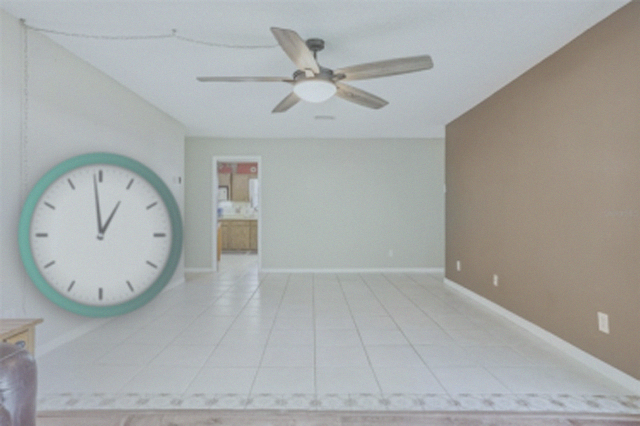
12h59
